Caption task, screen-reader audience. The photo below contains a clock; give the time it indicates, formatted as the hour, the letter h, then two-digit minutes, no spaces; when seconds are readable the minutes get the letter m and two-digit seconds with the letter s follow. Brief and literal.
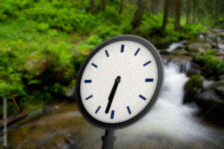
6h32
